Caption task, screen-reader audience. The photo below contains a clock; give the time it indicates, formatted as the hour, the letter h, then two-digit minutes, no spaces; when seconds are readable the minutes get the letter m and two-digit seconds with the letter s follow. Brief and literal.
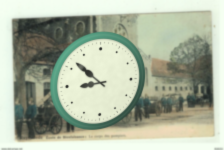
8h52
